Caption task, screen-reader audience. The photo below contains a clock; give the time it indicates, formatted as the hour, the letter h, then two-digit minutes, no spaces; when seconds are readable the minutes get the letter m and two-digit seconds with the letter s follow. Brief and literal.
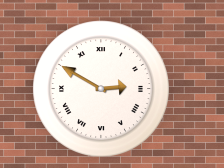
2h50
